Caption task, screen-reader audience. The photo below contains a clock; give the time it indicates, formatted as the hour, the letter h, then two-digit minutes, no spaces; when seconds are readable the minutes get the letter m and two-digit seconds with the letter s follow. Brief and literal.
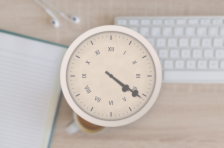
4h21
